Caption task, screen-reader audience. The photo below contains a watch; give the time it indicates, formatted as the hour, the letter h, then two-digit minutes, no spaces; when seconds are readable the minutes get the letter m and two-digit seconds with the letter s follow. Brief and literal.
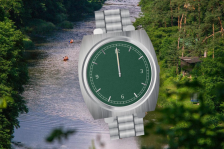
12h00
